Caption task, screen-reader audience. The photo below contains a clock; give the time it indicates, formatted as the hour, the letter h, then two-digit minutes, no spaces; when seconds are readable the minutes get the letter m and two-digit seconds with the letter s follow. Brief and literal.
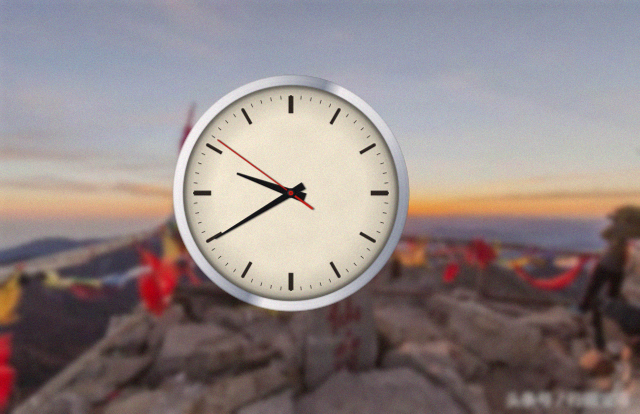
9h39m51s
